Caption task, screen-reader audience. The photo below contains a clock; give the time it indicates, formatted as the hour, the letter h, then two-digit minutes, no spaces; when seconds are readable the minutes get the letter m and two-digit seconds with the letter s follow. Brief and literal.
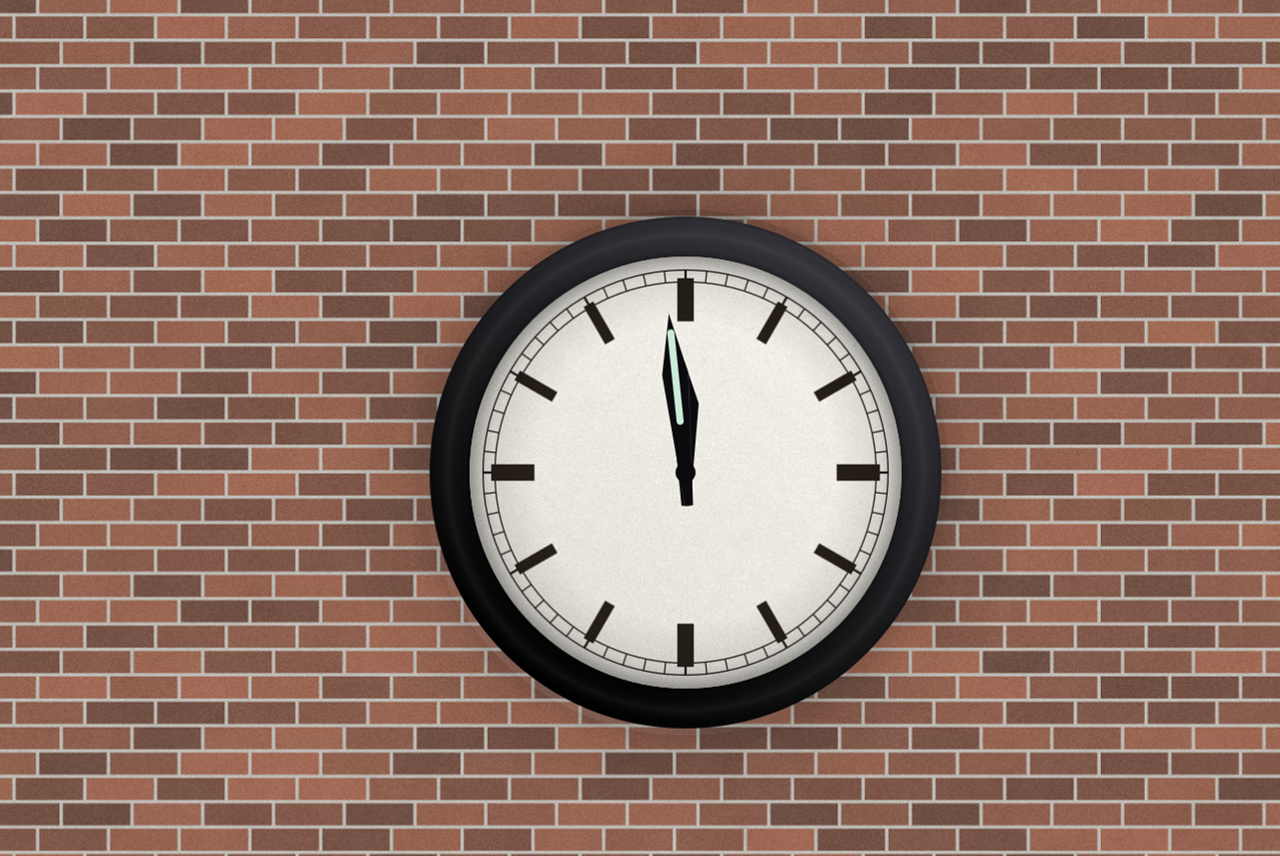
11h59
